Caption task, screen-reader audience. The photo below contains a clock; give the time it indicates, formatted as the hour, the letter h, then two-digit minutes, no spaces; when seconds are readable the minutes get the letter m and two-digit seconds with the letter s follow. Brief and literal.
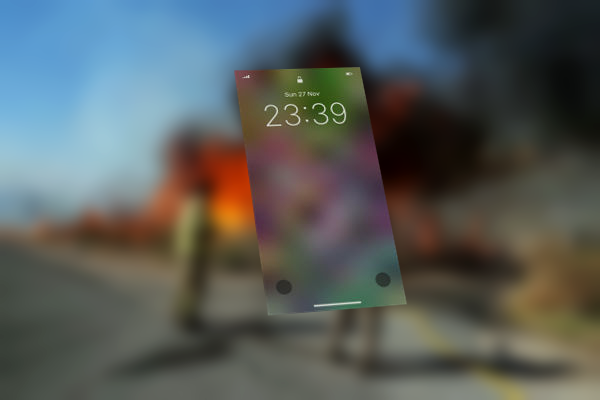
23h39
